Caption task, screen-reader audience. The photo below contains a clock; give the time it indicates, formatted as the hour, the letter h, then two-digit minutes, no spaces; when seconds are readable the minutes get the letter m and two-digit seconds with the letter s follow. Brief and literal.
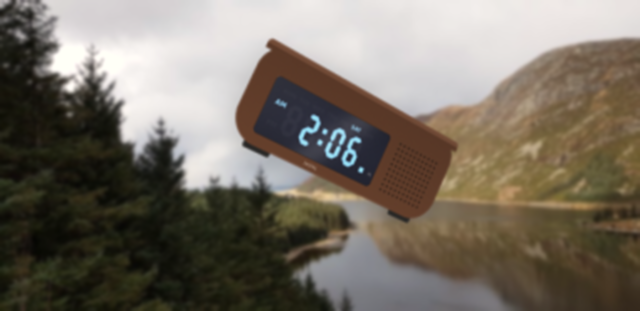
2h06
